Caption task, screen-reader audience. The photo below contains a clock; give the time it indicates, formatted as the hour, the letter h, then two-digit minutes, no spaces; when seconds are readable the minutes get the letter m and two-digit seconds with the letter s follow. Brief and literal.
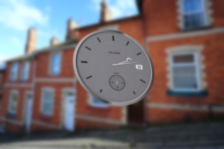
2h13
